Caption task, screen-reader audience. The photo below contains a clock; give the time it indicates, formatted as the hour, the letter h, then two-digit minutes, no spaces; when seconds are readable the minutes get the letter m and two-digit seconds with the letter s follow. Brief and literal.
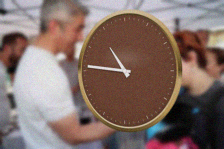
10h46
